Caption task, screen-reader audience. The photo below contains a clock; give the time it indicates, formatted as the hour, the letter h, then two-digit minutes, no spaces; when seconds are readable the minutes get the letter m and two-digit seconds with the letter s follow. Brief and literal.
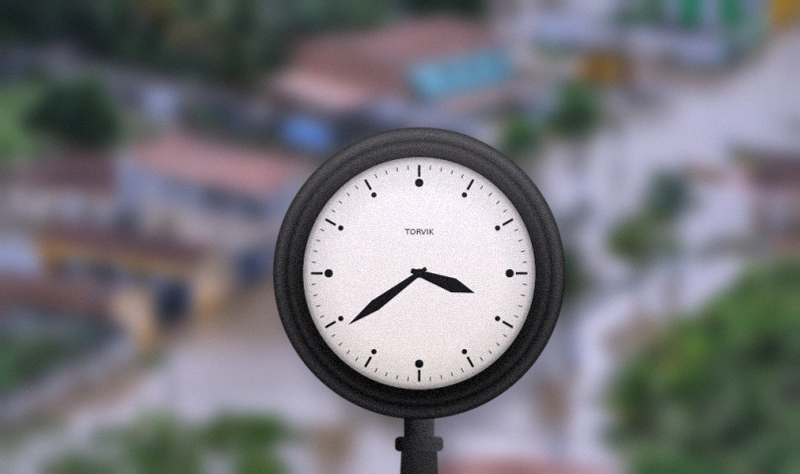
3h39
